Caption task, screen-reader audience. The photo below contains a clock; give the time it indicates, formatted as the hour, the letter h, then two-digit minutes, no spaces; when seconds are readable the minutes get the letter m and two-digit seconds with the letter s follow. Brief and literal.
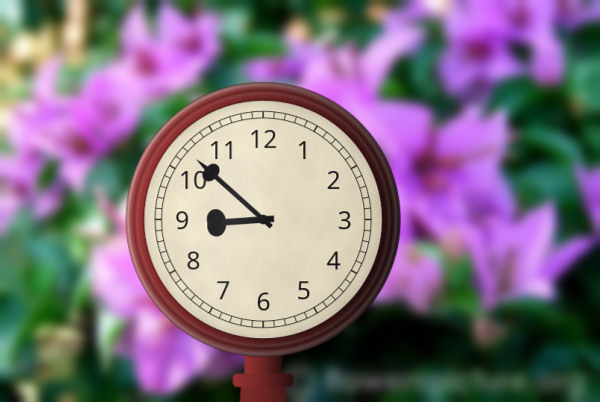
8h52
